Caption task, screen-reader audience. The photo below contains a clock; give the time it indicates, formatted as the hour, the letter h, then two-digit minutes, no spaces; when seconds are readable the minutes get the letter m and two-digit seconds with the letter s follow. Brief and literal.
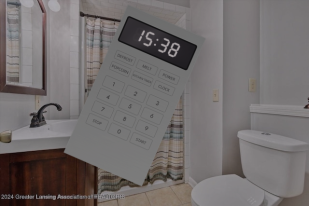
15h38
